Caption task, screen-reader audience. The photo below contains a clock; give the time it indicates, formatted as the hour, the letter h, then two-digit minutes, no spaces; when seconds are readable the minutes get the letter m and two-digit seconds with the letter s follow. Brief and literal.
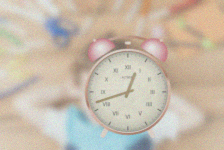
12h42
